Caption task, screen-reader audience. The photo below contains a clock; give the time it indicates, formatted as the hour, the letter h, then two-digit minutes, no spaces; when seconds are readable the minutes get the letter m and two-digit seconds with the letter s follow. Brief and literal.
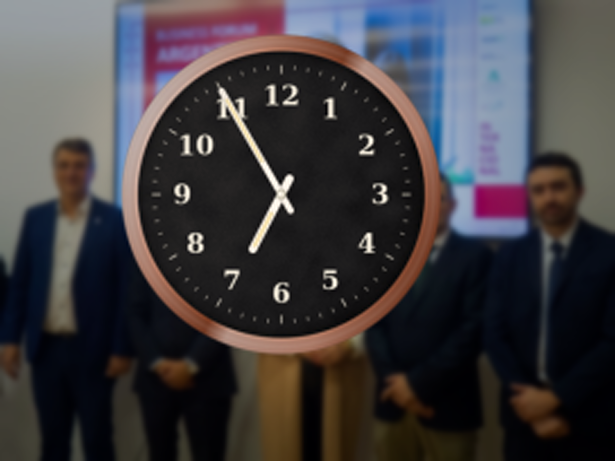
6h55
